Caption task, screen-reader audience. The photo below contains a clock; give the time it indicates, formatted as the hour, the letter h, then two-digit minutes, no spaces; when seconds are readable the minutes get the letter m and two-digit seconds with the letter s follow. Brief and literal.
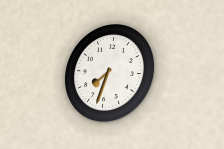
7h32
